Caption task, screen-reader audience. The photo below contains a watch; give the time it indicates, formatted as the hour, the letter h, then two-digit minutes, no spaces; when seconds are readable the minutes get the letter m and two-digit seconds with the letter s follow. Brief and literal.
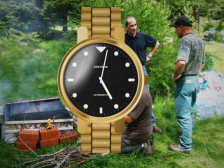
5h02
